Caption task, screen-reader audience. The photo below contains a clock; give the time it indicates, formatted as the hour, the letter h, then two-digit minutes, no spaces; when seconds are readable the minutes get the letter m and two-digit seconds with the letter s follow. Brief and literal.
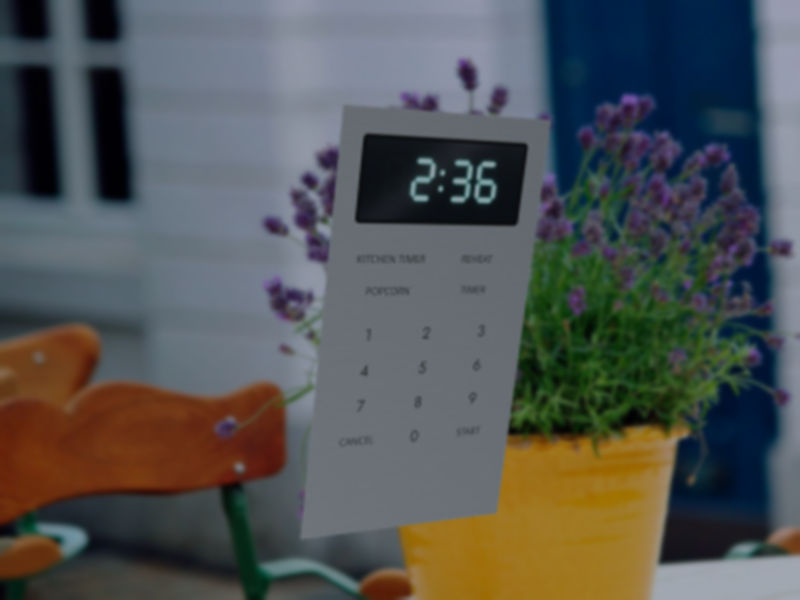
2h36
